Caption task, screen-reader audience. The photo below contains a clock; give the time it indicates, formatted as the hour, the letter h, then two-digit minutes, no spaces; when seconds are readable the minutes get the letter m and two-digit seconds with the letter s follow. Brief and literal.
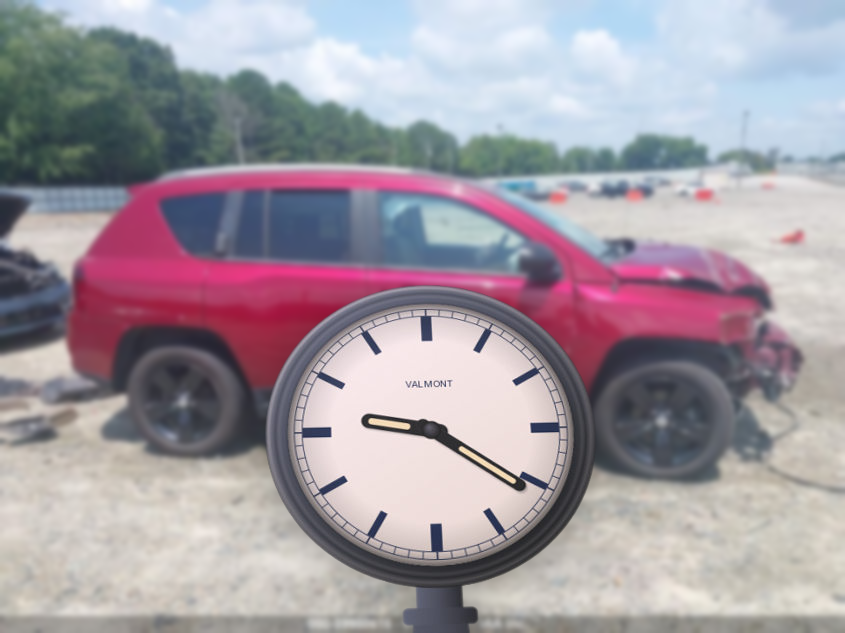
9h21
